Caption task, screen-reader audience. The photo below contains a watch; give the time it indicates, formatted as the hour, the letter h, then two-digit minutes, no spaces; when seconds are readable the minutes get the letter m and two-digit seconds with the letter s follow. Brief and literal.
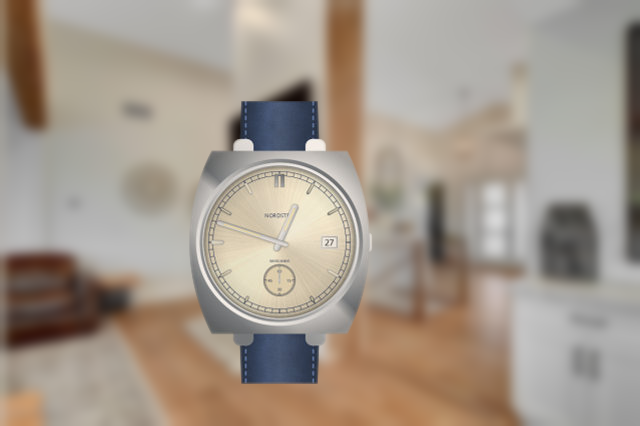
12h48
